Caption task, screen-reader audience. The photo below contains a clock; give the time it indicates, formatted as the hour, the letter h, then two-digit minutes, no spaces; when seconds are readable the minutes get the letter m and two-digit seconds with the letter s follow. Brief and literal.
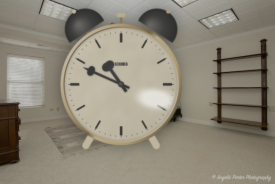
10h49
